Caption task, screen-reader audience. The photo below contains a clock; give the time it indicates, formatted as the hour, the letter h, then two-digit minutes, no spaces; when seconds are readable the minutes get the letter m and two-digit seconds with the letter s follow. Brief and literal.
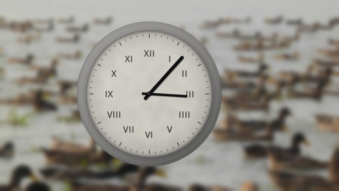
3h07
